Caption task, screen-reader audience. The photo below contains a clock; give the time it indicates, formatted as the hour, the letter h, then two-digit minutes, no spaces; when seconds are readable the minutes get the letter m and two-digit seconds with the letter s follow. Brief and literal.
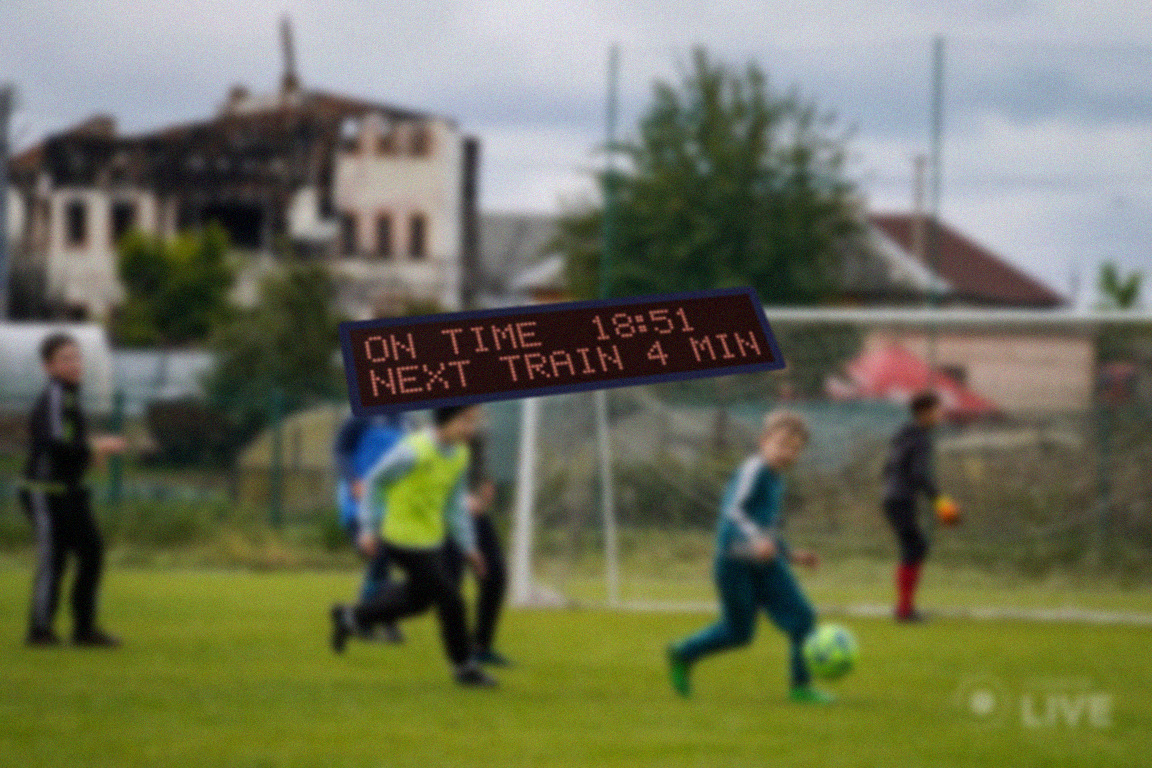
18h51
